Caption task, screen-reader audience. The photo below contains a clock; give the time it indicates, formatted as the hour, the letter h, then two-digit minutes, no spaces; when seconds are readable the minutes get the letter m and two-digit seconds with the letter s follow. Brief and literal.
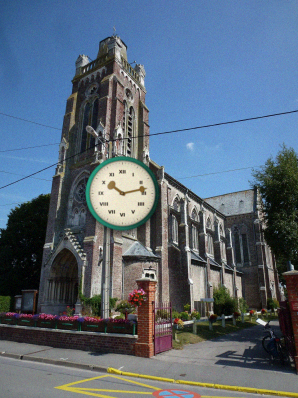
10h13
